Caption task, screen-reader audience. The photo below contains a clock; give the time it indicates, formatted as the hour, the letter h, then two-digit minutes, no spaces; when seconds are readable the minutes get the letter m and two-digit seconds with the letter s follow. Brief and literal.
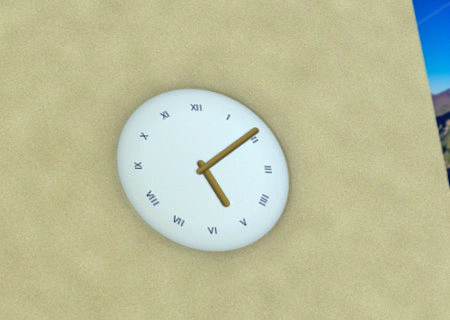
5h09
